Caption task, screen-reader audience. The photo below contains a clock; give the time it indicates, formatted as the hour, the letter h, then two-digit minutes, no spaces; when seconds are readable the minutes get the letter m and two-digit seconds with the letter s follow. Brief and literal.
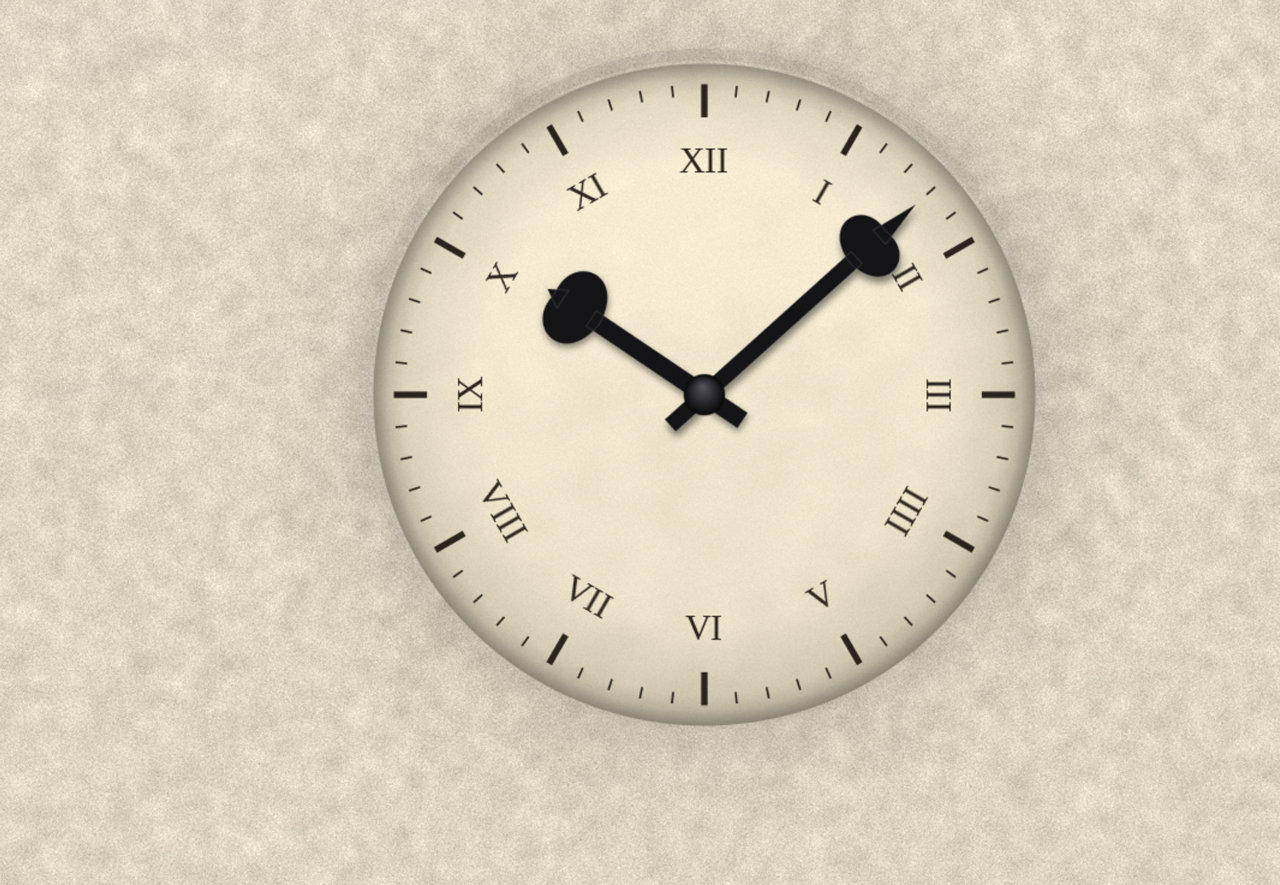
10h08
